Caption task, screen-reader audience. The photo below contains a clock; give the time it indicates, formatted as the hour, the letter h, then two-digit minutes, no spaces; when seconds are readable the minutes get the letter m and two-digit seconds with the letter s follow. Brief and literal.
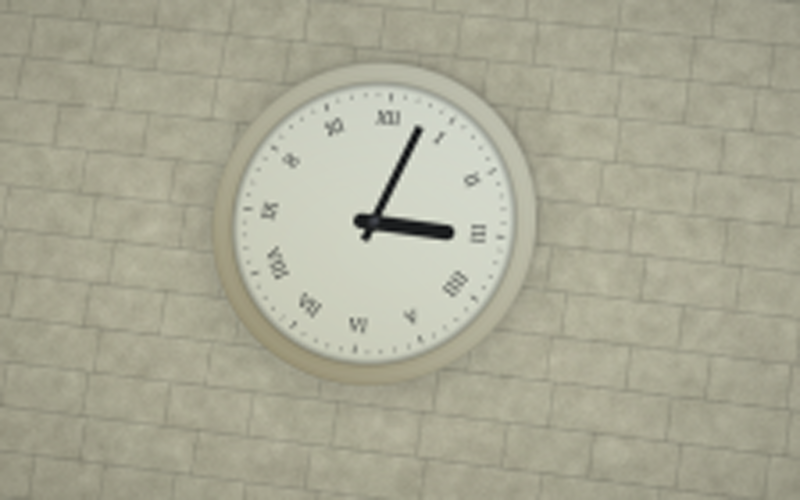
3h03
